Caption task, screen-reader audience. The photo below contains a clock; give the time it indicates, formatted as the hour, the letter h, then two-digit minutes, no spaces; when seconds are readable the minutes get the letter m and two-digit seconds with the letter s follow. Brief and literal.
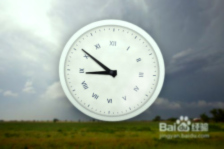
8h51
